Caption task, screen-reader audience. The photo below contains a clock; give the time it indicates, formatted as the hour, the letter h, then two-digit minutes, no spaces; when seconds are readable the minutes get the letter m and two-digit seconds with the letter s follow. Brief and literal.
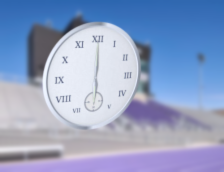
6h00
